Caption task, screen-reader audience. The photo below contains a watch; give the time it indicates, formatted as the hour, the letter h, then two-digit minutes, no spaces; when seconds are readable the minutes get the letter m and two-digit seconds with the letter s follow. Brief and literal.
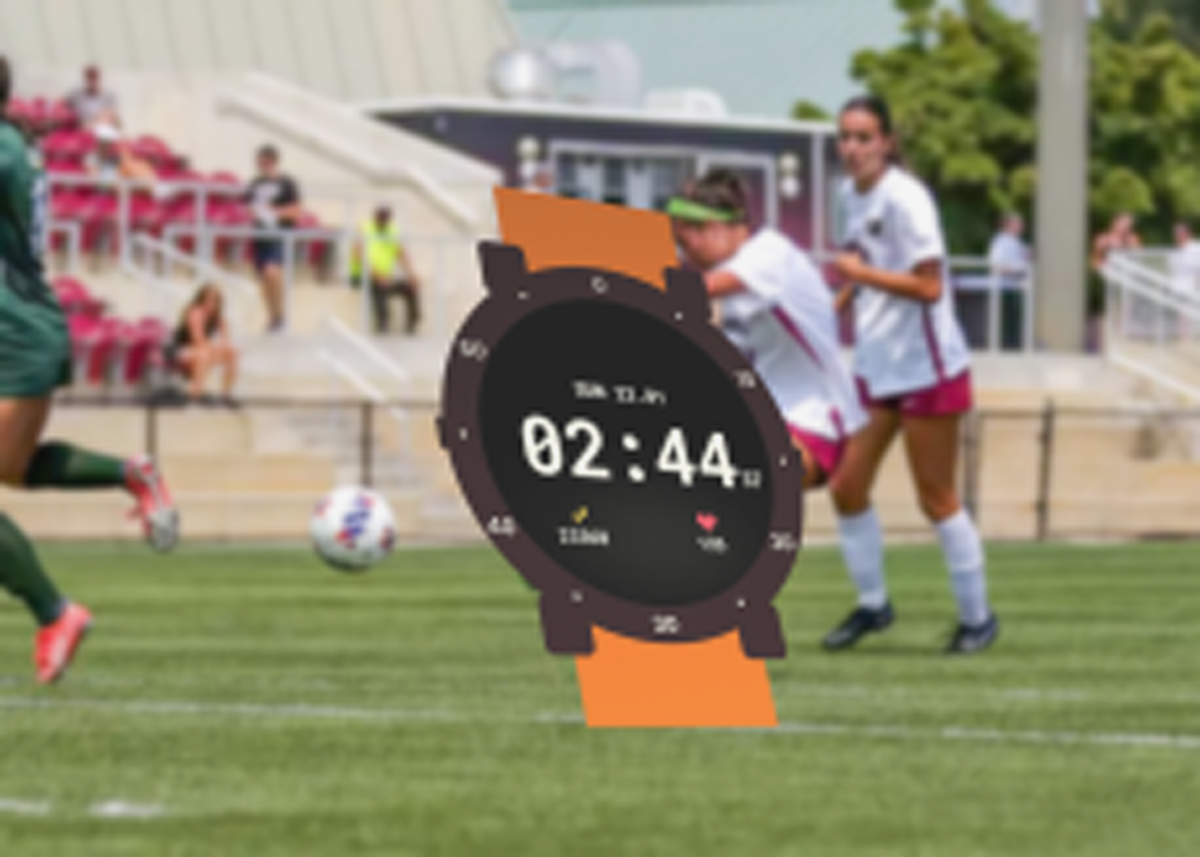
2h44
